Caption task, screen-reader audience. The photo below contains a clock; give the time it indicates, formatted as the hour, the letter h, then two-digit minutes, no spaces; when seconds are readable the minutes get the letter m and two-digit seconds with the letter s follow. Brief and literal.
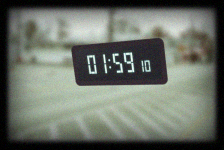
1h59m10s
